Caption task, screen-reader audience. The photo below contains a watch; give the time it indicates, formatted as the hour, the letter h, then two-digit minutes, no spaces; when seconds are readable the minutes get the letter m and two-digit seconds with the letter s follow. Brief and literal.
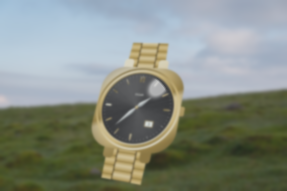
1h37
